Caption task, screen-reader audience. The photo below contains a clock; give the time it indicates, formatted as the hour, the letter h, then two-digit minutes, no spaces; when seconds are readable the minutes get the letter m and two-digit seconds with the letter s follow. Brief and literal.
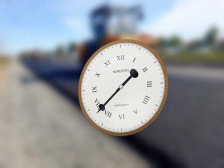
1h38
